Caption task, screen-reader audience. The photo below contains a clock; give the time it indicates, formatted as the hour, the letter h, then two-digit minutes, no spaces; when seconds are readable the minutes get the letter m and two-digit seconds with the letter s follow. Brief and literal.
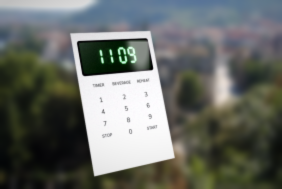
11h09
